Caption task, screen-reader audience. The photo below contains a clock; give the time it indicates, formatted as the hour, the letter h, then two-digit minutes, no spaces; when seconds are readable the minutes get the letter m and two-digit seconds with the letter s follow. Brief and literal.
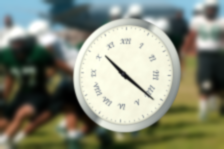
10h21
